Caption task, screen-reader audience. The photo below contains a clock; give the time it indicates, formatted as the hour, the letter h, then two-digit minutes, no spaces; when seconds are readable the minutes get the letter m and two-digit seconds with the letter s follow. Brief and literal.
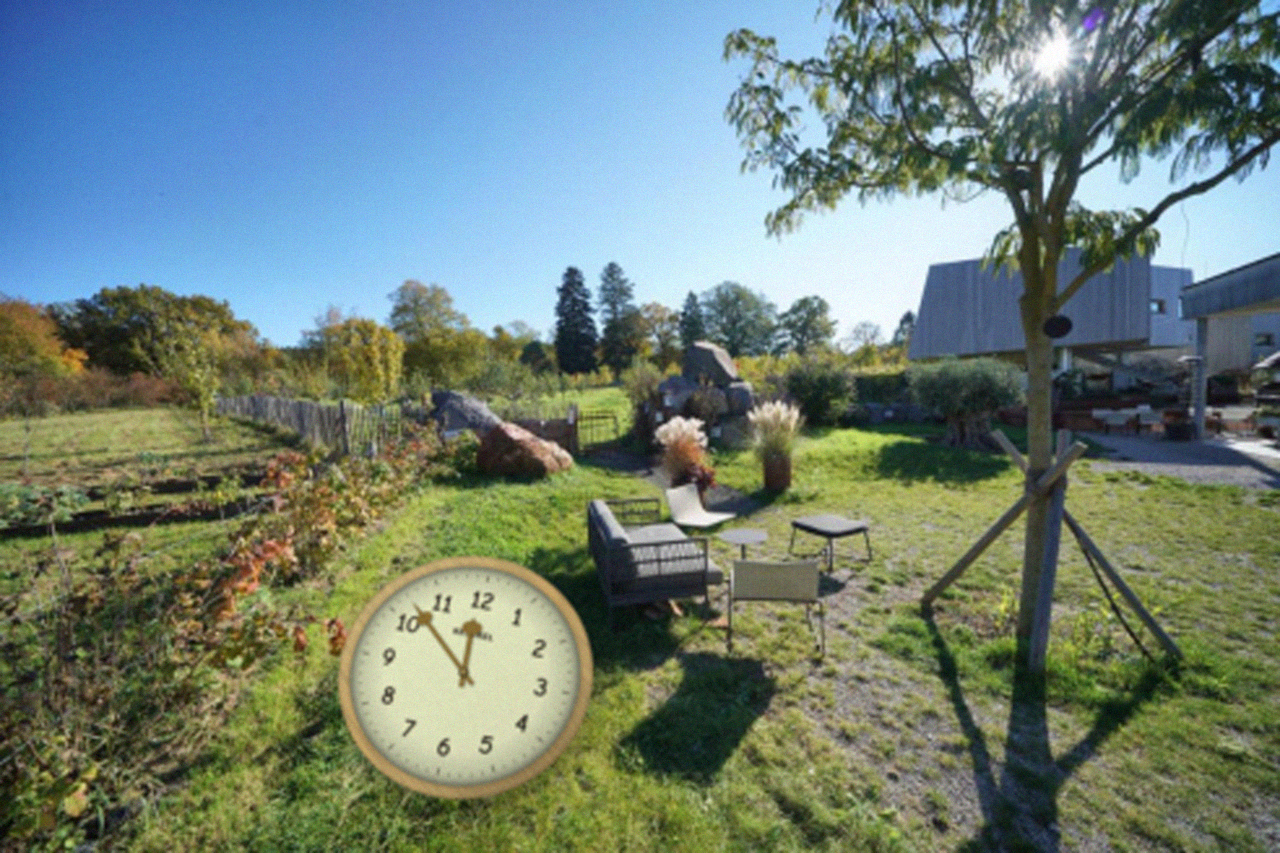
11h52
